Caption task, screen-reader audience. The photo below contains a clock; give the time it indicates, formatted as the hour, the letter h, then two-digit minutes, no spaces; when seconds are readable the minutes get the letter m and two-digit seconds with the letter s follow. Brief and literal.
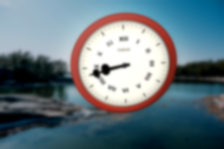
8h43
